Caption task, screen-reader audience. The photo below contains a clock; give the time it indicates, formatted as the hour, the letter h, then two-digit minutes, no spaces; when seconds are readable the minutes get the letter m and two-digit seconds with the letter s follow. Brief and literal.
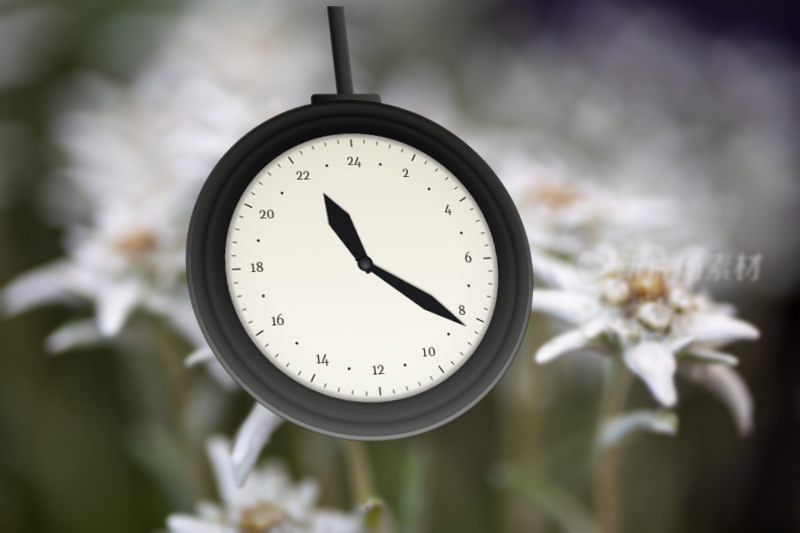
22h21
